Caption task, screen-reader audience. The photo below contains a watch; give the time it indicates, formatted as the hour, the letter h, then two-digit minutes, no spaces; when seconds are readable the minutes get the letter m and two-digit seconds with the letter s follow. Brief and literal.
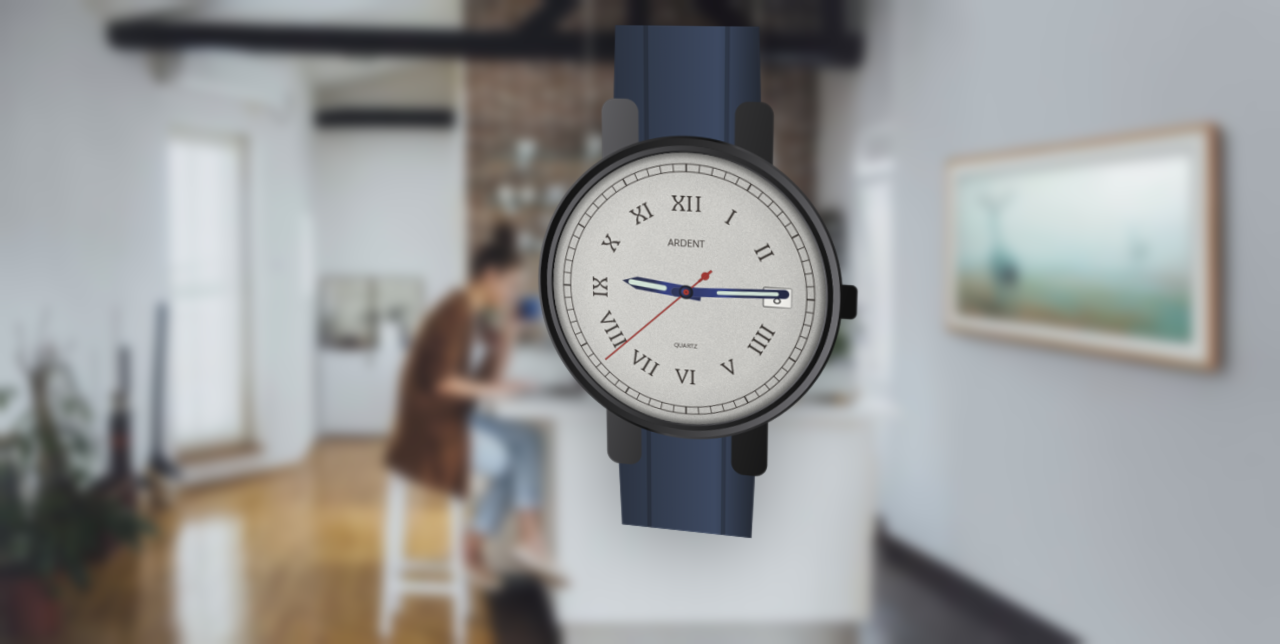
9h14m38s
